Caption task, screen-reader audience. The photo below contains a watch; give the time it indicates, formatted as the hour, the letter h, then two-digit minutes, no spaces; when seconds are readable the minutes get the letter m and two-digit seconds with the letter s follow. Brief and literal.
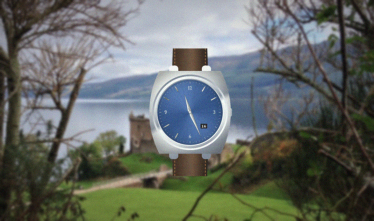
11h26
